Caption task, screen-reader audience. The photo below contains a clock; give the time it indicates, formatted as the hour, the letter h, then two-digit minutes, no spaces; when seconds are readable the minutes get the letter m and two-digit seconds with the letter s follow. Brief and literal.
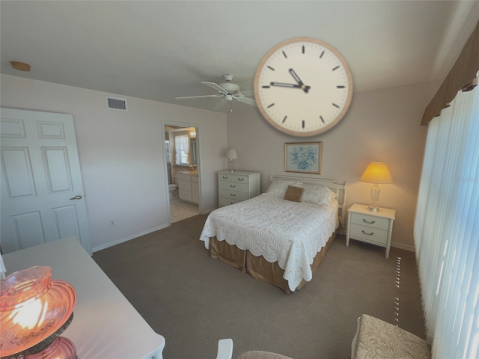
10h46
